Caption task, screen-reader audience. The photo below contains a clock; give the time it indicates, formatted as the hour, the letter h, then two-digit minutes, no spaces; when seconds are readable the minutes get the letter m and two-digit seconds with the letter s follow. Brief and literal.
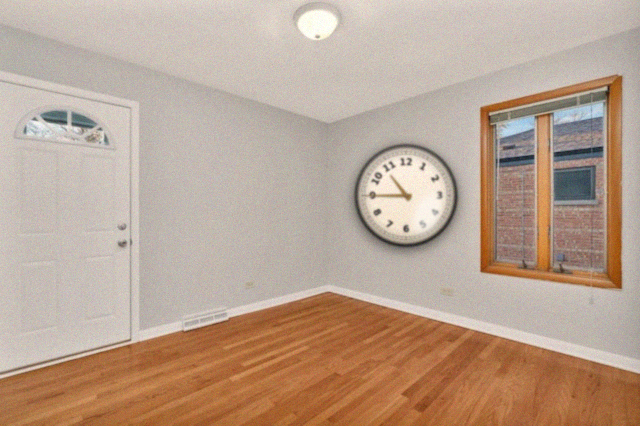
10h45
